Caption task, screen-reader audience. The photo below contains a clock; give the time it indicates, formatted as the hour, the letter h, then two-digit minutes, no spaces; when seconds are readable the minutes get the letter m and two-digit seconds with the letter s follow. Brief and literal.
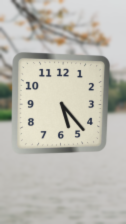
5h23
